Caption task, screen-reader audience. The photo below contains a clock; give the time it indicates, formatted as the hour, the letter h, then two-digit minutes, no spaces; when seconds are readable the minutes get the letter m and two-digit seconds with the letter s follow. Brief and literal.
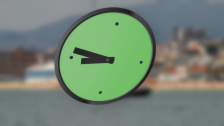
8h47
